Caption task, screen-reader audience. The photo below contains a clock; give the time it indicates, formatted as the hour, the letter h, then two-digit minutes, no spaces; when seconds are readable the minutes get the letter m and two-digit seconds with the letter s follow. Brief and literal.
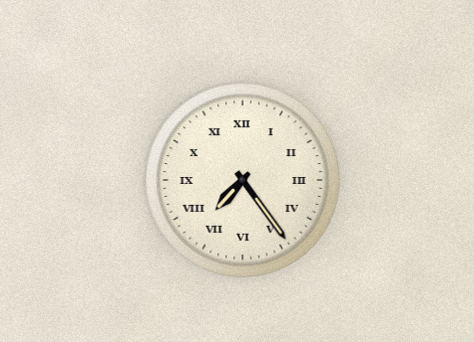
7h24
